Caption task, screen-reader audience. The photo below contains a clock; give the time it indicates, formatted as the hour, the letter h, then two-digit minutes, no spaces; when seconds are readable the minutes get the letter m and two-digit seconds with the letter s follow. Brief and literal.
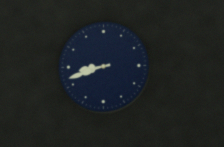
8h42
